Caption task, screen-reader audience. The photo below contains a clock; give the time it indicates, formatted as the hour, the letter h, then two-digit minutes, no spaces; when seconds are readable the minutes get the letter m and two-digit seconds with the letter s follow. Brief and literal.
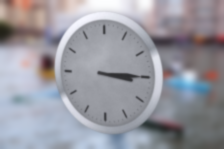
3h15
